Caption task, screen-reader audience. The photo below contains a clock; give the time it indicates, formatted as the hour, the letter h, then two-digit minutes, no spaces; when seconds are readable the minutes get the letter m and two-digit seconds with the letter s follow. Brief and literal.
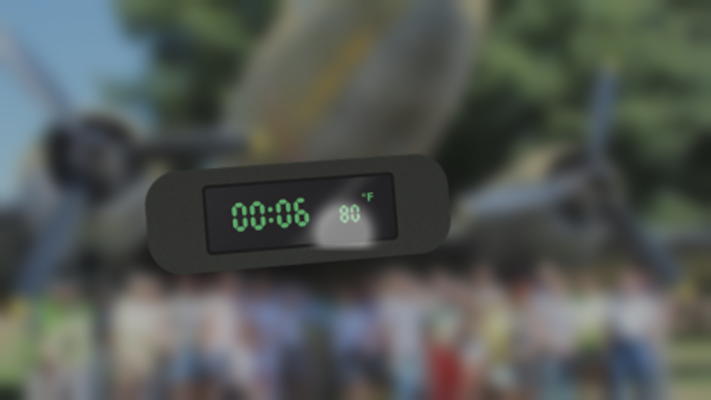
0h06
